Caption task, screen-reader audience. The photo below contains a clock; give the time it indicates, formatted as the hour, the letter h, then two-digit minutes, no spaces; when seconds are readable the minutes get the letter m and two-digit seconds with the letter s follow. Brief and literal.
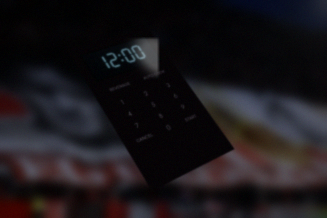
12h00
